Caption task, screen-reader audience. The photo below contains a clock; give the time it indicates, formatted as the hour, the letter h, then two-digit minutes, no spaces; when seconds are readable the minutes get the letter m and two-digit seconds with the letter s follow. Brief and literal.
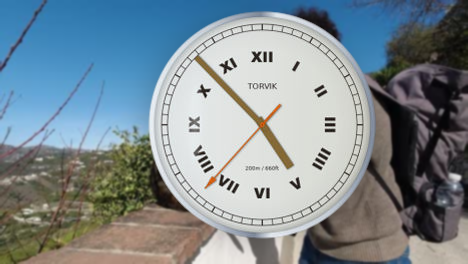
4h52m37s
